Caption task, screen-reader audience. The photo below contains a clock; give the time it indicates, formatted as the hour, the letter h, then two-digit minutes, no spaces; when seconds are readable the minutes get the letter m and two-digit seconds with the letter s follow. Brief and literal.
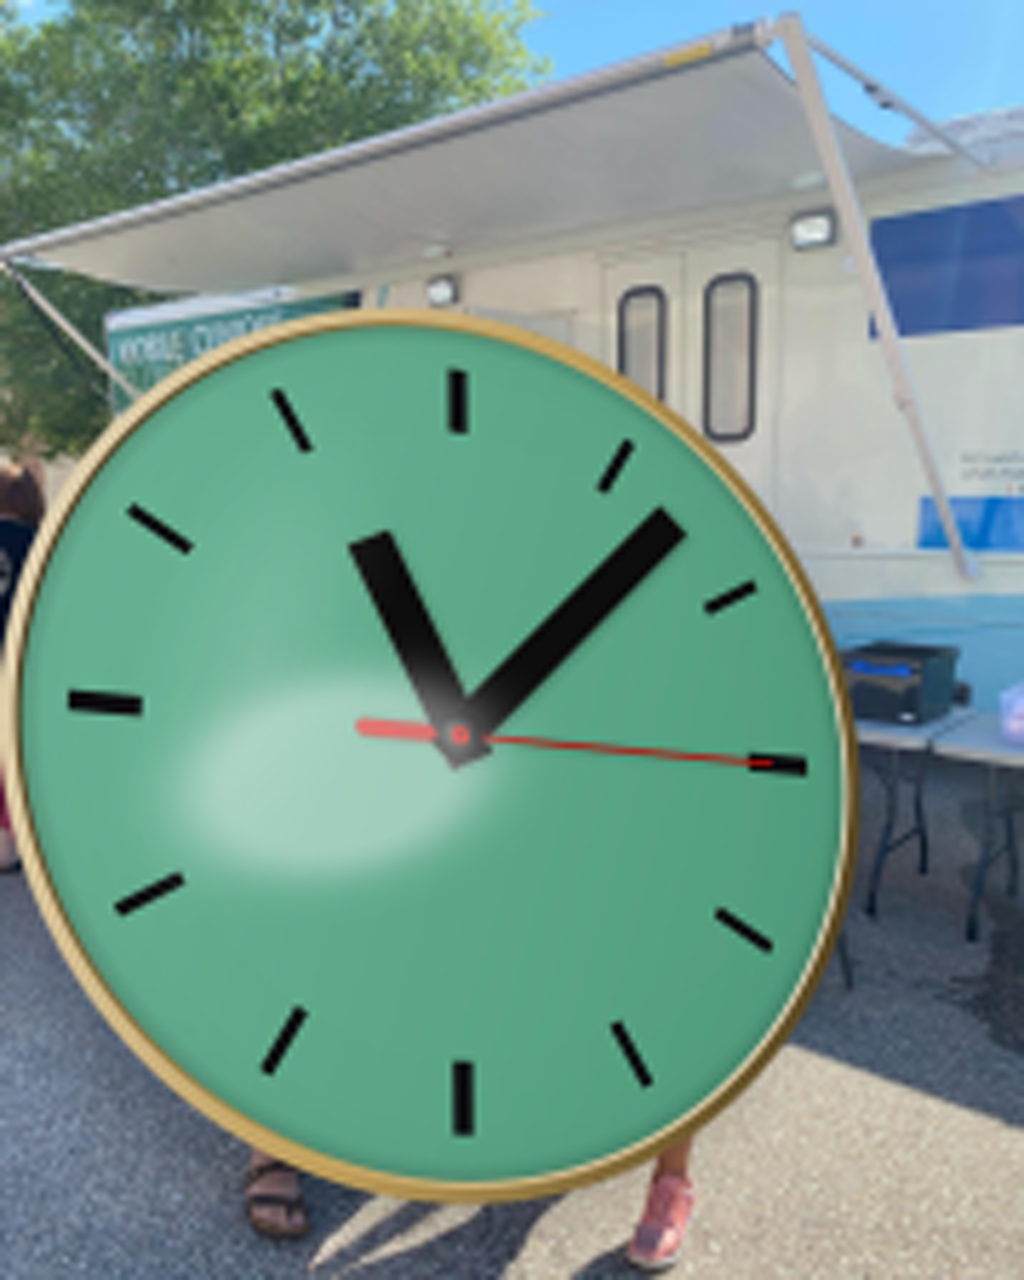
11h07m15s
